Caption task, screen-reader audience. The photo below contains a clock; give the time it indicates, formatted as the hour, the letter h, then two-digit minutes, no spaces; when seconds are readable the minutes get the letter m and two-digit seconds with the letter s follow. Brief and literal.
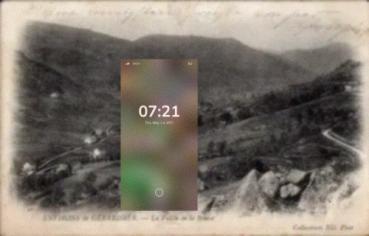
7h21
